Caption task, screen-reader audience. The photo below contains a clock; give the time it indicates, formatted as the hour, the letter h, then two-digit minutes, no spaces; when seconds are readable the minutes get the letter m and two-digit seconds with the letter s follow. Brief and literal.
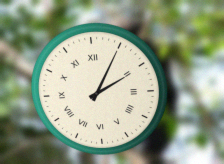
2h05
